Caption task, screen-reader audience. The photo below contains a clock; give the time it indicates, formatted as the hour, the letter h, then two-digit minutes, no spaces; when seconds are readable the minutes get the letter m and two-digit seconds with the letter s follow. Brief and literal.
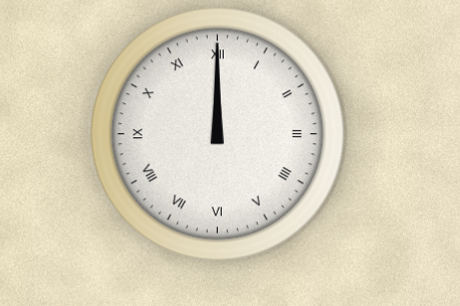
12h00
